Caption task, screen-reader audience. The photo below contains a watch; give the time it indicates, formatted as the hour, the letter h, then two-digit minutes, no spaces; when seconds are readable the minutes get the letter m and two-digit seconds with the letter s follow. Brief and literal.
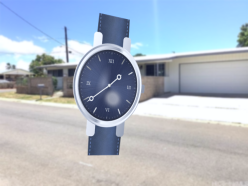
1h39
